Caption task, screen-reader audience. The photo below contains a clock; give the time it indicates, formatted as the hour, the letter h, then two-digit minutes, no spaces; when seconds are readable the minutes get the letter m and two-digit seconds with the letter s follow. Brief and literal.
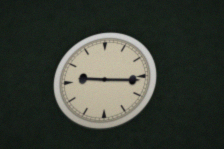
9h16
